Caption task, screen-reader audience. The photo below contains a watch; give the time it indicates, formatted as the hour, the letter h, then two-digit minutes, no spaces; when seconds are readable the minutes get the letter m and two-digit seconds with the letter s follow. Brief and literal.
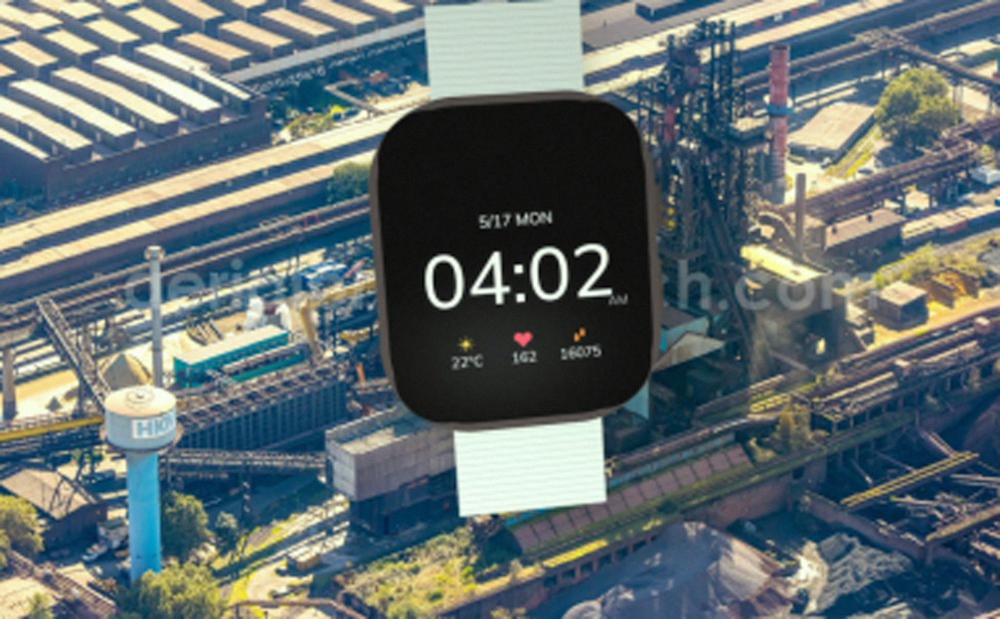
4h02
